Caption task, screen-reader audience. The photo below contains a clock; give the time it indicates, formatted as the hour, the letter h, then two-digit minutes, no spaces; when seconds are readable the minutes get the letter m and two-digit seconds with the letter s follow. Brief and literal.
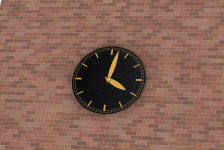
4h02
